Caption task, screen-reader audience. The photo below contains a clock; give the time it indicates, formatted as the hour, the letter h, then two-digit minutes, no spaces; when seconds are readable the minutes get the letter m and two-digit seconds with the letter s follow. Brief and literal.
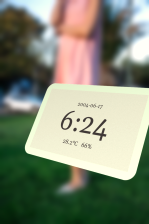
6h24
